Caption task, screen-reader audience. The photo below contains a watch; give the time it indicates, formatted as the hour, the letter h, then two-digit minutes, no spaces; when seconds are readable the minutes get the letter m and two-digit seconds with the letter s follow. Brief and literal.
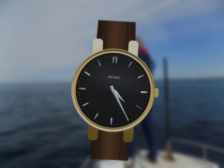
4h25
